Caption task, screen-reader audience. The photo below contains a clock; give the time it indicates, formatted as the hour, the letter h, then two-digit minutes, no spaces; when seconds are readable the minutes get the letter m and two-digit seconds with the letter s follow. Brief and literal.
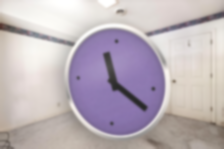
11h20
